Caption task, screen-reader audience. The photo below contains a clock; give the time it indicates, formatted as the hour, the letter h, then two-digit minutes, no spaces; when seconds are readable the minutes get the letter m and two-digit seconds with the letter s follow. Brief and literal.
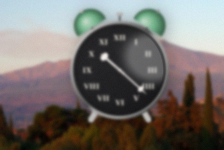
10h22
